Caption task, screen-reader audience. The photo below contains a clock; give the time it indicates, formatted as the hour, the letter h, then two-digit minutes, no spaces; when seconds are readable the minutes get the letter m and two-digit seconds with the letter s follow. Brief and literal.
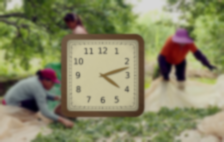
4h12
